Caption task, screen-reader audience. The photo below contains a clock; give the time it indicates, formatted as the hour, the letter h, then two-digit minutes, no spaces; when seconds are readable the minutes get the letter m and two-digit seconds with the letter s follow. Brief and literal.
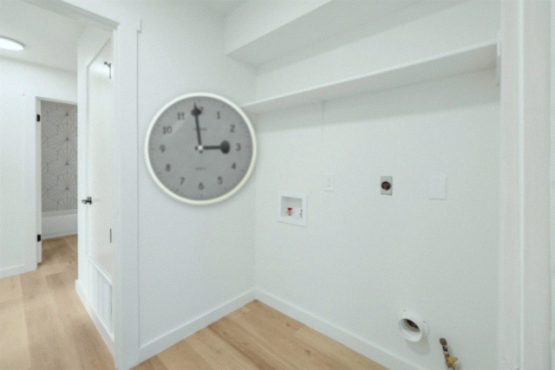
2h59
